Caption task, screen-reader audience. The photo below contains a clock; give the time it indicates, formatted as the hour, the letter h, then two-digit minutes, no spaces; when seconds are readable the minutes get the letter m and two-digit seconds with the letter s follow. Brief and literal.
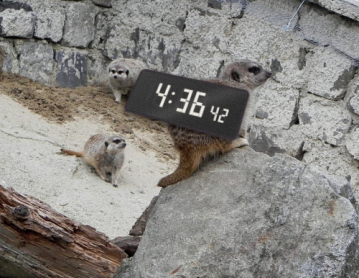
4h36m42s
